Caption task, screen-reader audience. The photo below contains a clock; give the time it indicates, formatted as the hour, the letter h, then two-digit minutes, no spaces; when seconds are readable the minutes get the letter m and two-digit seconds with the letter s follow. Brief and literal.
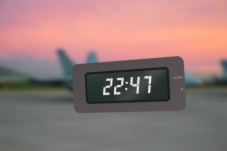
22h47
